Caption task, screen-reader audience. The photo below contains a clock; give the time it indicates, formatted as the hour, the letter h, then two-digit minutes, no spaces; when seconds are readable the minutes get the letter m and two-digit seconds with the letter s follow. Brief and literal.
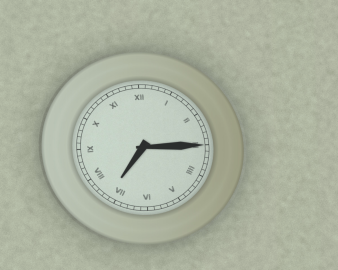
7h15
